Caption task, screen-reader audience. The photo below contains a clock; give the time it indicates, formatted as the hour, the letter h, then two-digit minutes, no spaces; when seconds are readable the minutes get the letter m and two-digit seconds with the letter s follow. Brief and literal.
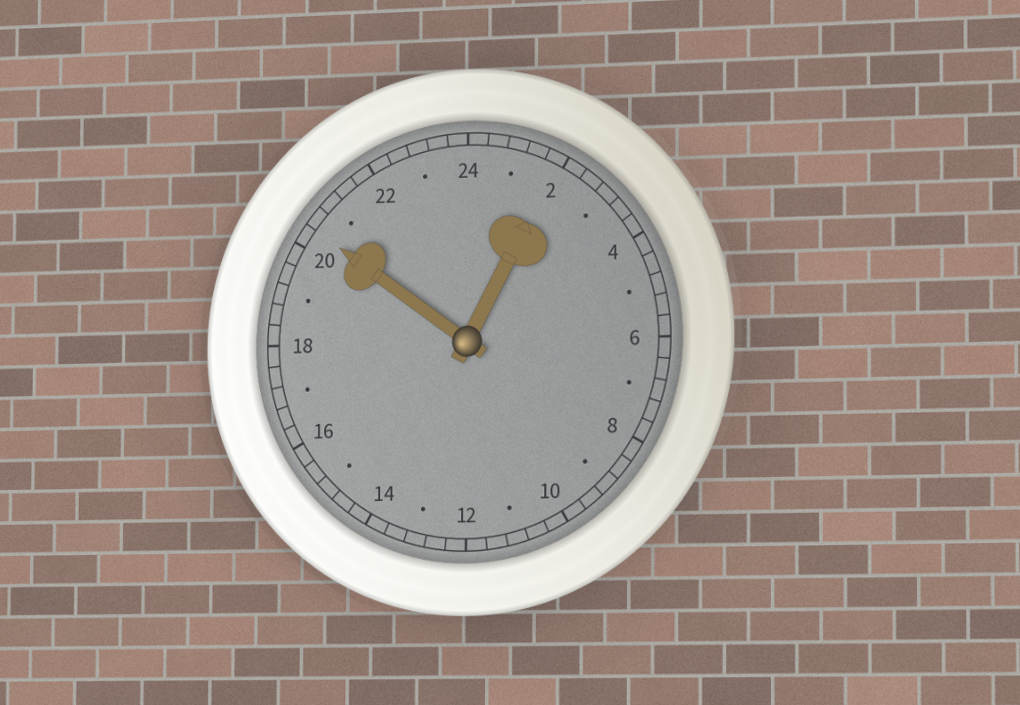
1h51
